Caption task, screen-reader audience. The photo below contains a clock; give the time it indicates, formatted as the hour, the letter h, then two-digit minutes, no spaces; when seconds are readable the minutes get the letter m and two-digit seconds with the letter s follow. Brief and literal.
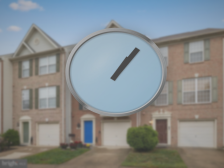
1h06
